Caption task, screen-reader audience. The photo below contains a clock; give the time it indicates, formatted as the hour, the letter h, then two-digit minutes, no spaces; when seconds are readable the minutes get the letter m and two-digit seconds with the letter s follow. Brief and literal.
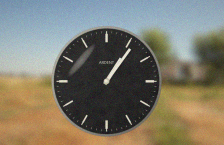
1h06
